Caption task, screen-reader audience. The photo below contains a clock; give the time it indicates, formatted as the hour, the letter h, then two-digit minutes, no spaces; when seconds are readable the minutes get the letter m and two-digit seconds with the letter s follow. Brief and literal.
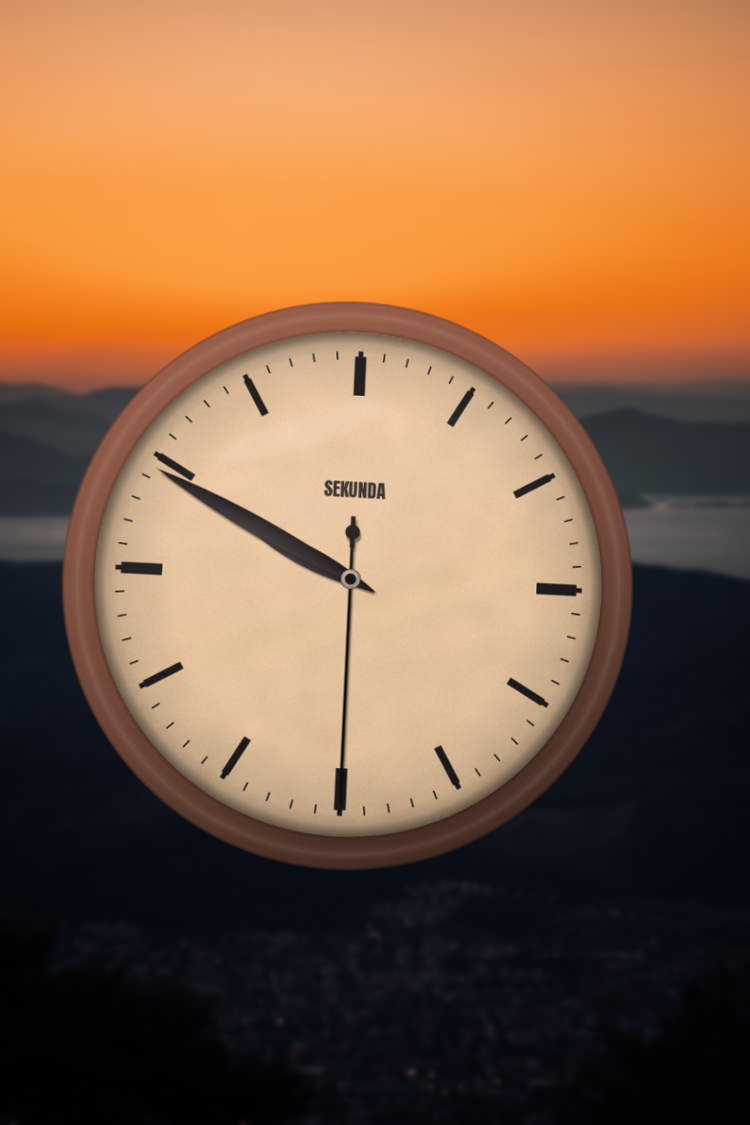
9h49m30s
